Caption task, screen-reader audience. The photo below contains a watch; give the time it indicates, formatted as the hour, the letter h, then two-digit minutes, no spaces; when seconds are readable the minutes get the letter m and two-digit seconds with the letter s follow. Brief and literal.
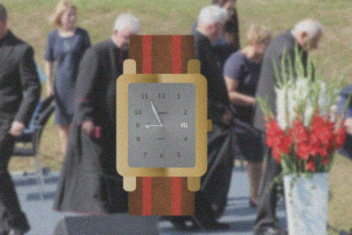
8h56
